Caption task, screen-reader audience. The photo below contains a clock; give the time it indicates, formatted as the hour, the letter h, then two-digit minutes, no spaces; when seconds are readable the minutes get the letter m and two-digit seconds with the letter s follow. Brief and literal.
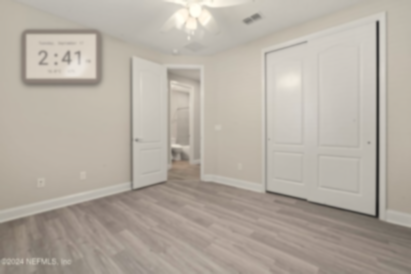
2h41
